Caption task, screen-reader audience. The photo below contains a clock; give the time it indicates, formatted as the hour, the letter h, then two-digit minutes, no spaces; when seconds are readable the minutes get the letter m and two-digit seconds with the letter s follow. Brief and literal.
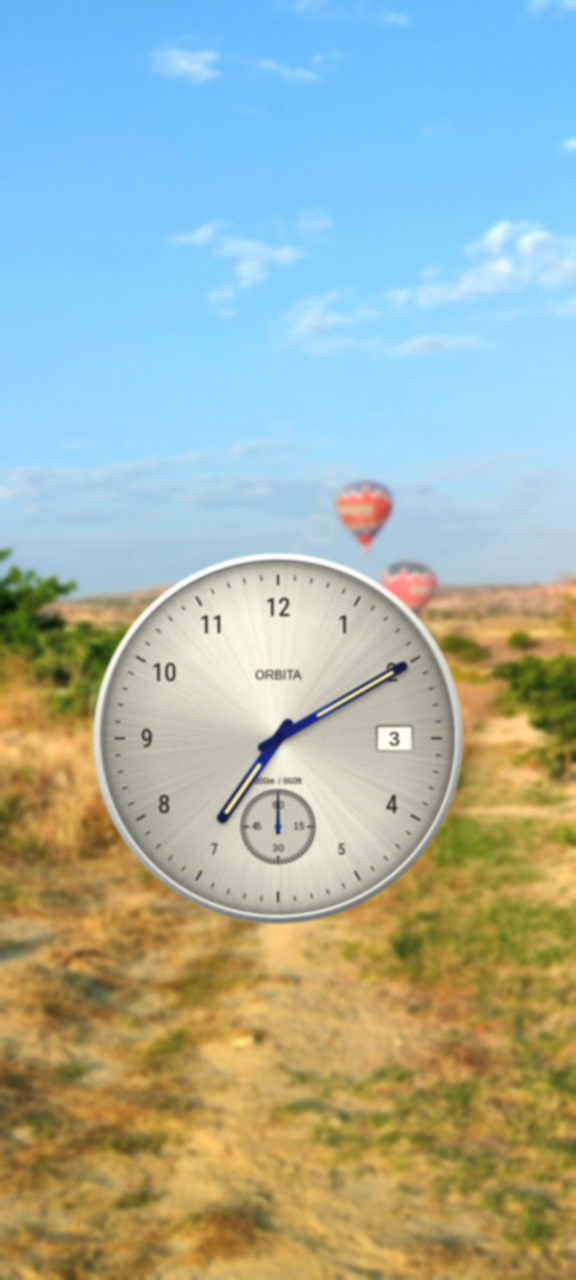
7h10
